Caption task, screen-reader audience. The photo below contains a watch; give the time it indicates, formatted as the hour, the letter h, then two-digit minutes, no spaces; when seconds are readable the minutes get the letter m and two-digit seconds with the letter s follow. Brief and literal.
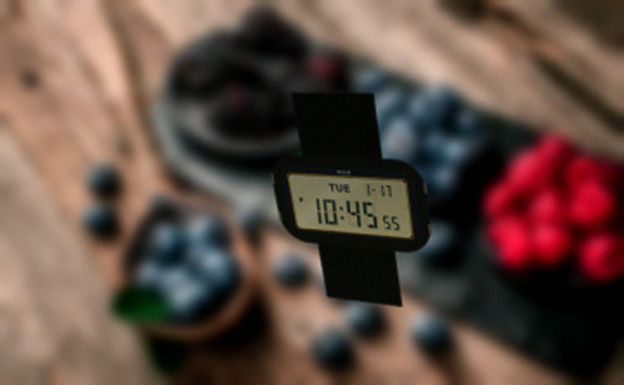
10h45m55s
